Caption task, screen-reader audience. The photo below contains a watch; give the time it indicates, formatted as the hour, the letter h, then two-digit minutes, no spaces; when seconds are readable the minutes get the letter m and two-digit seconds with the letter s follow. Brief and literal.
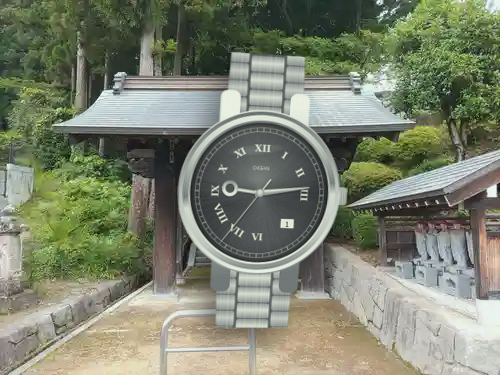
9h13m36s
